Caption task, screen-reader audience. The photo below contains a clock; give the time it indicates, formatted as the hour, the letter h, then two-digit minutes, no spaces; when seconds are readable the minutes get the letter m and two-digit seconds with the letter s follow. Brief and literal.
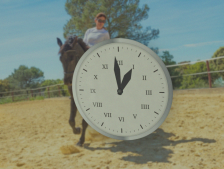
12h59
